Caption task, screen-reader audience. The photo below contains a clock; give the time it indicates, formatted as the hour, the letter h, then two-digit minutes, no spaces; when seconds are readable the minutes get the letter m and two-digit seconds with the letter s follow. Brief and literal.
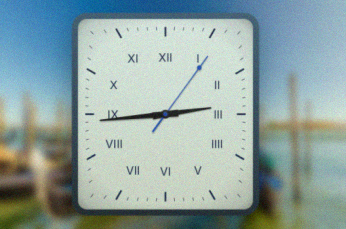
2h44m06s
